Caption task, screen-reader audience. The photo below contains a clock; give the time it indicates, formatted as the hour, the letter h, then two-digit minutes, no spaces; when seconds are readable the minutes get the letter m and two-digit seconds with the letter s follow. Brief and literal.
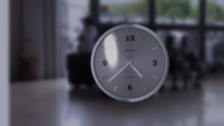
4h38
